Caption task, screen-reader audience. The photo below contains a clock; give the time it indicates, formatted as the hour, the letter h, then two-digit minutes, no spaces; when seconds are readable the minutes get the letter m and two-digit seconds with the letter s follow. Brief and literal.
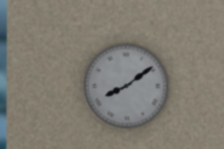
8h09
